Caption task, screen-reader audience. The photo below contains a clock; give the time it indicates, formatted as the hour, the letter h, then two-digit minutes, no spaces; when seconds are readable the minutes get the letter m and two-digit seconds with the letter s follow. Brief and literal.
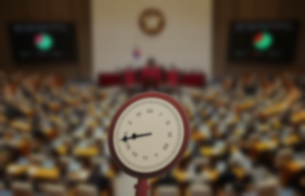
8h43
